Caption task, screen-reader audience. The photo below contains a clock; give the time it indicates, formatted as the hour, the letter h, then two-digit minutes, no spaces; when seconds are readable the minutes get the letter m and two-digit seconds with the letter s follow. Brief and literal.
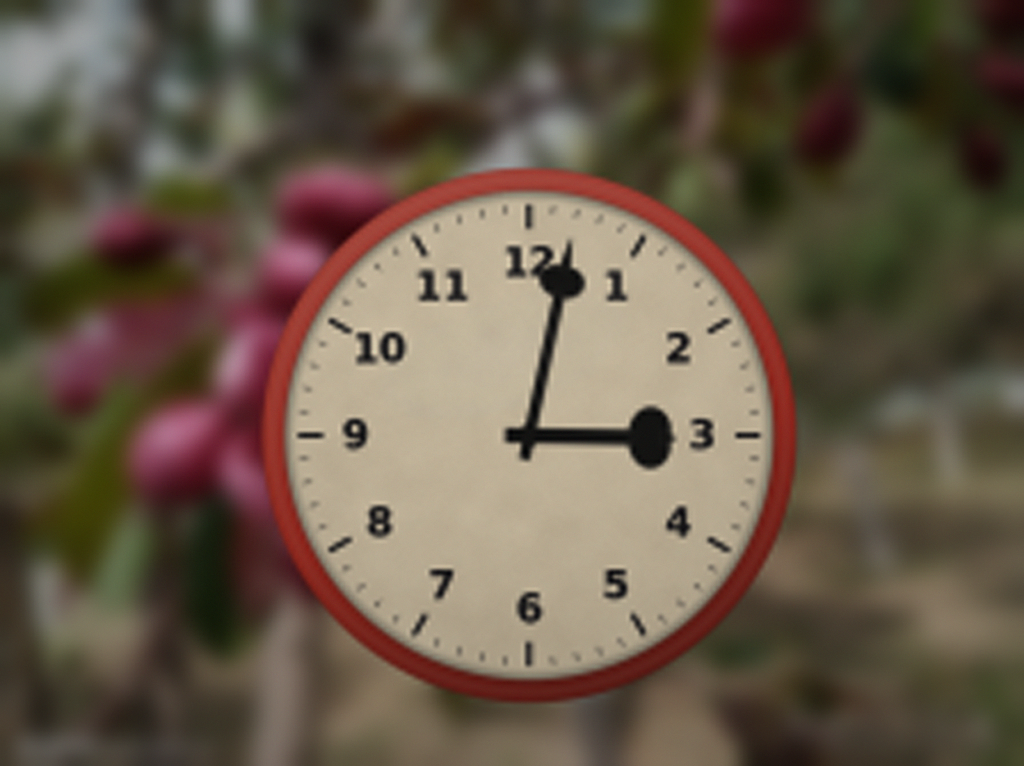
3h02
